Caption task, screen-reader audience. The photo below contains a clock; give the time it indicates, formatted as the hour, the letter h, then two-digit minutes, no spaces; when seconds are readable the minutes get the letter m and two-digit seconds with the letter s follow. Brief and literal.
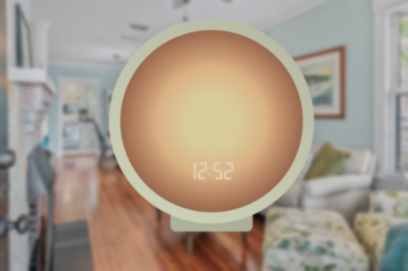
12h52
